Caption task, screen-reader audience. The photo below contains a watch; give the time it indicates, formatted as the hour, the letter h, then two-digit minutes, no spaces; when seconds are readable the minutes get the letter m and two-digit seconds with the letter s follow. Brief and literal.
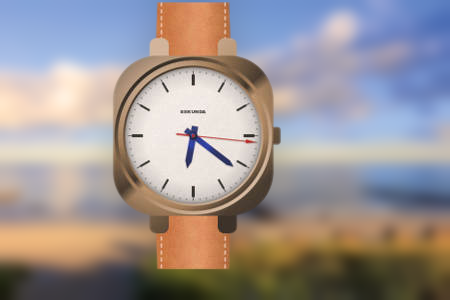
6h21m16s
